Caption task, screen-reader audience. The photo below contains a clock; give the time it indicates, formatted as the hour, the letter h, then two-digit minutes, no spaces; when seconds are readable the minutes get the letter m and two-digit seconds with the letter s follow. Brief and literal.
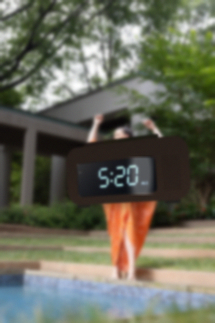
5h20
